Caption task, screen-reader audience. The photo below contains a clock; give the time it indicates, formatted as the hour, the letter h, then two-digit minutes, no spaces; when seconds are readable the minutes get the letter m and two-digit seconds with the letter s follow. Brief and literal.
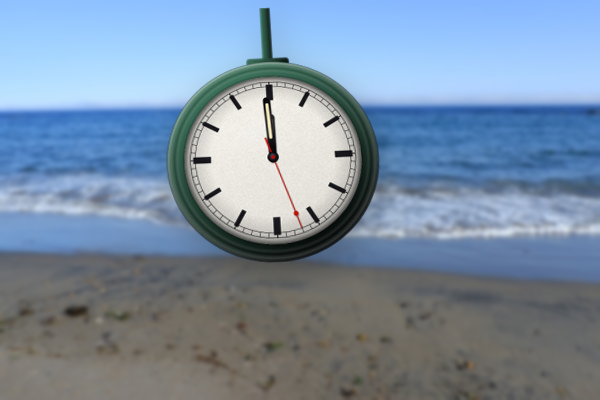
11h59m27s
